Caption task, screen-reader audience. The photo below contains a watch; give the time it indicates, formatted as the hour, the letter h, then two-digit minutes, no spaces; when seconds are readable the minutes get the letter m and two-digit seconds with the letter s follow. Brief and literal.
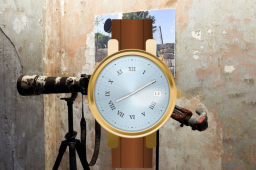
8h10
